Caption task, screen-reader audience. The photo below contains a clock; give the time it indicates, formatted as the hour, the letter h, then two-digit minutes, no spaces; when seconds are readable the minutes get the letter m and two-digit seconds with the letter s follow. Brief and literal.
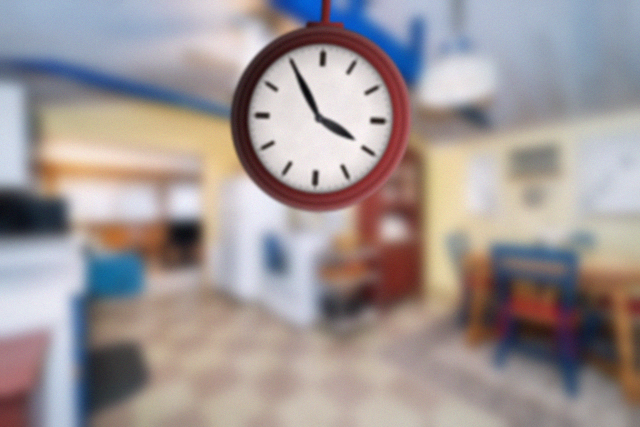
3h55
